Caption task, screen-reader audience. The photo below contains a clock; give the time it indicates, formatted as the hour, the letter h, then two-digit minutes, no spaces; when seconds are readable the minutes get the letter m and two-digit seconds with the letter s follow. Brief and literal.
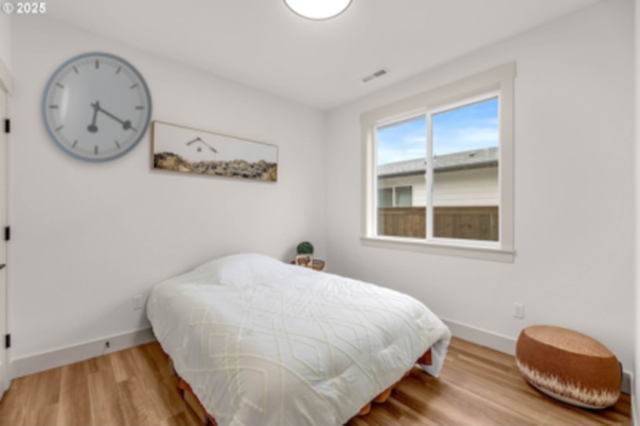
6h20
